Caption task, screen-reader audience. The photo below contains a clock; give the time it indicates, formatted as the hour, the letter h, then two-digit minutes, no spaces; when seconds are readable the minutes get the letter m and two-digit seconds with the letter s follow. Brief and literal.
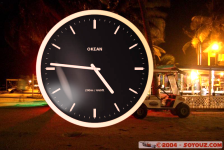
4h46
